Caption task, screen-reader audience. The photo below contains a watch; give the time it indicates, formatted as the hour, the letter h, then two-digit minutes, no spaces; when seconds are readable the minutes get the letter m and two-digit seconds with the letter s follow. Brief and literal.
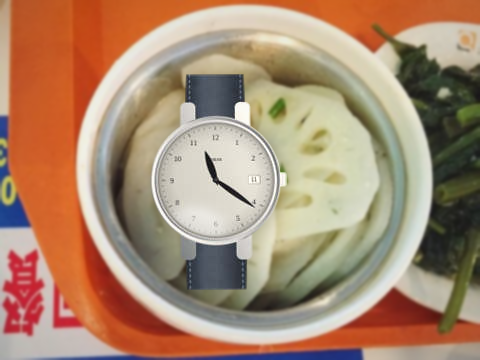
11h21
